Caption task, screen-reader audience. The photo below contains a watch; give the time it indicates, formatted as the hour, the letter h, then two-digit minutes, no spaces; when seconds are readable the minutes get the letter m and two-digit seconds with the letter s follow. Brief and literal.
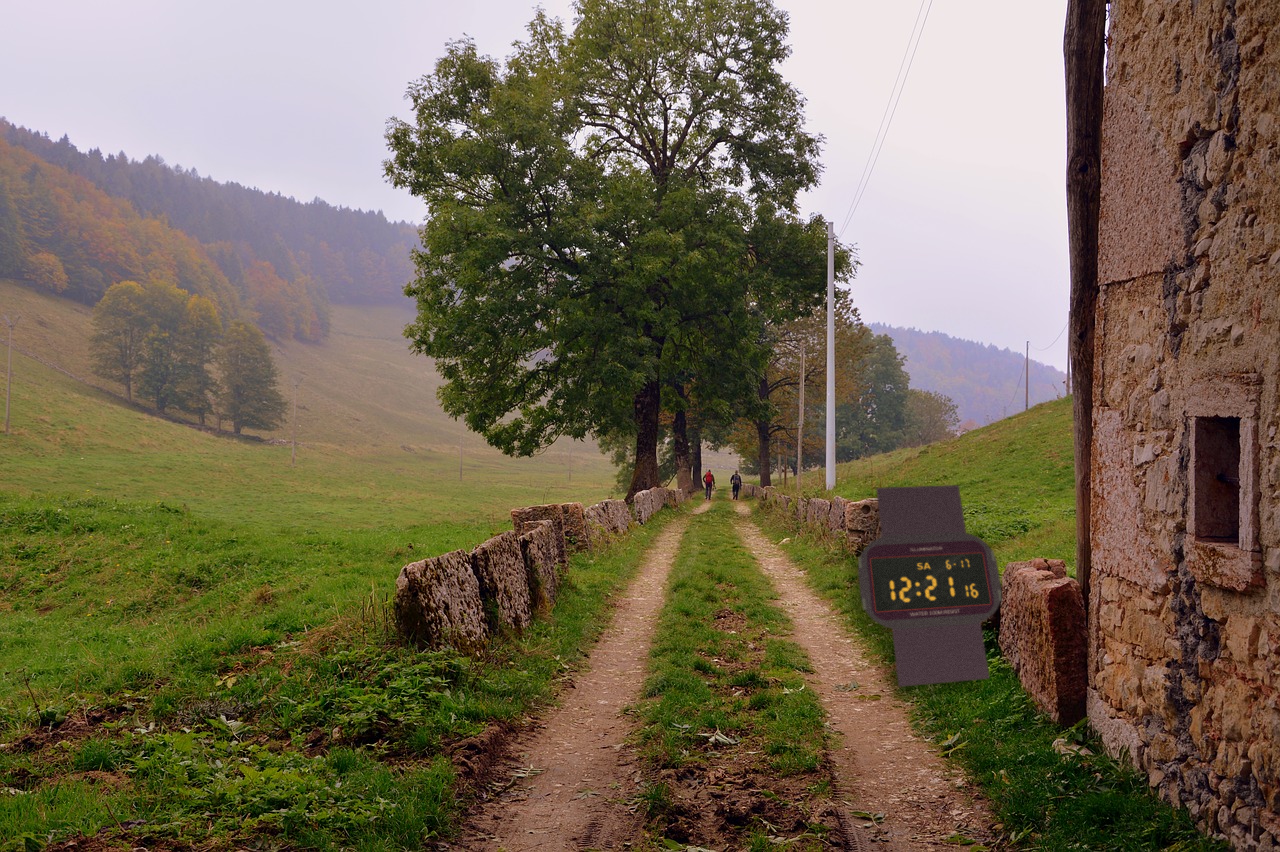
12h21m16s
